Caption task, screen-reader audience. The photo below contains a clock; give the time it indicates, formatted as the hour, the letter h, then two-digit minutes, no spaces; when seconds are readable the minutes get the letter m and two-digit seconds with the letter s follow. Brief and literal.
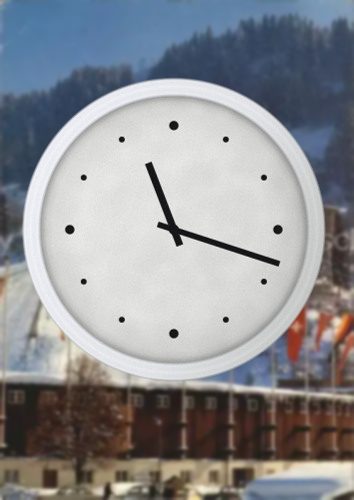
11h18
